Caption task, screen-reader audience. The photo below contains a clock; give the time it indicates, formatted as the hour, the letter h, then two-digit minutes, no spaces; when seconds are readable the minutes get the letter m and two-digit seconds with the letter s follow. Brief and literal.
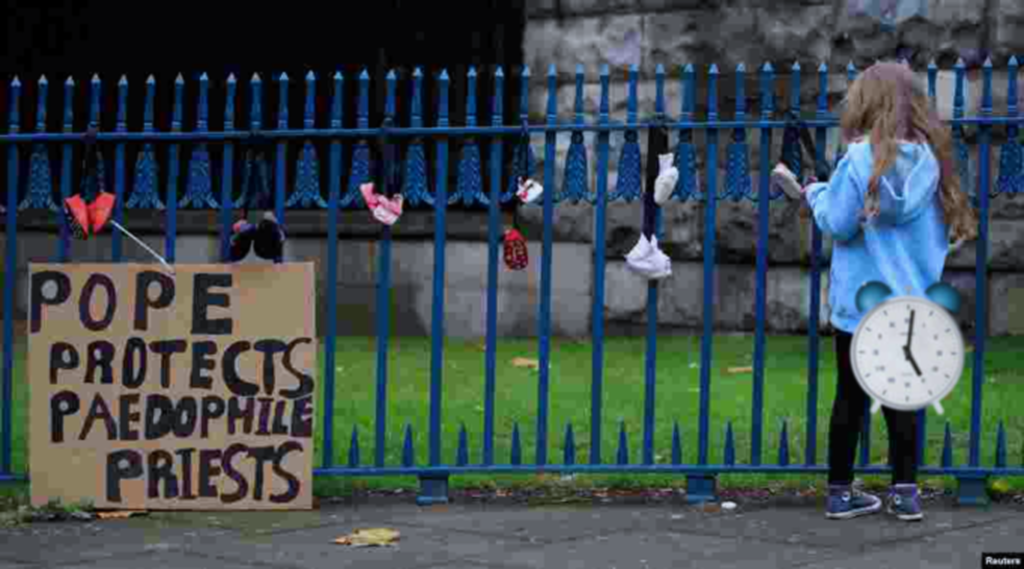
5h01
